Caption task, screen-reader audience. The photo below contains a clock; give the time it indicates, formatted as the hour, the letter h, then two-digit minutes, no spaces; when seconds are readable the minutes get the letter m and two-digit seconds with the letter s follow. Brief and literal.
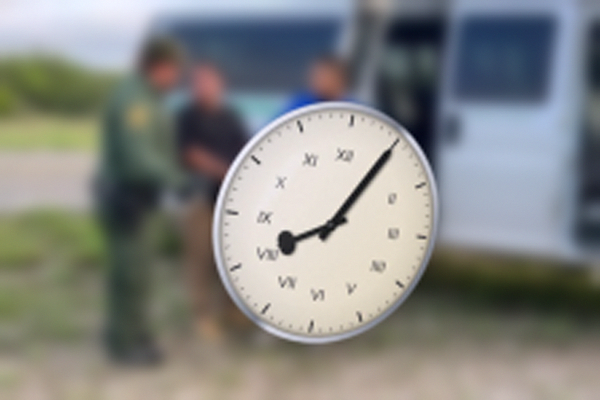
8h05
